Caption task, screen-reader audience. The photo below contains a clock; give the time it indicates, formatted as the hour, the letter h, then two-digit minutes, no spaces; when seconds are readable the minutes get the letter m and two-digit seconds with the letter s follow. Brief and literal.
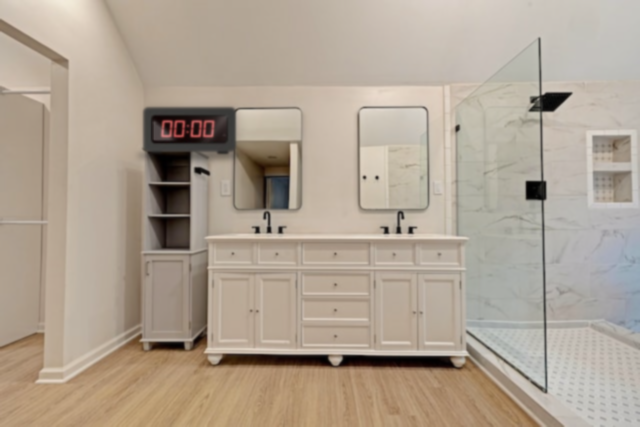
0h00
